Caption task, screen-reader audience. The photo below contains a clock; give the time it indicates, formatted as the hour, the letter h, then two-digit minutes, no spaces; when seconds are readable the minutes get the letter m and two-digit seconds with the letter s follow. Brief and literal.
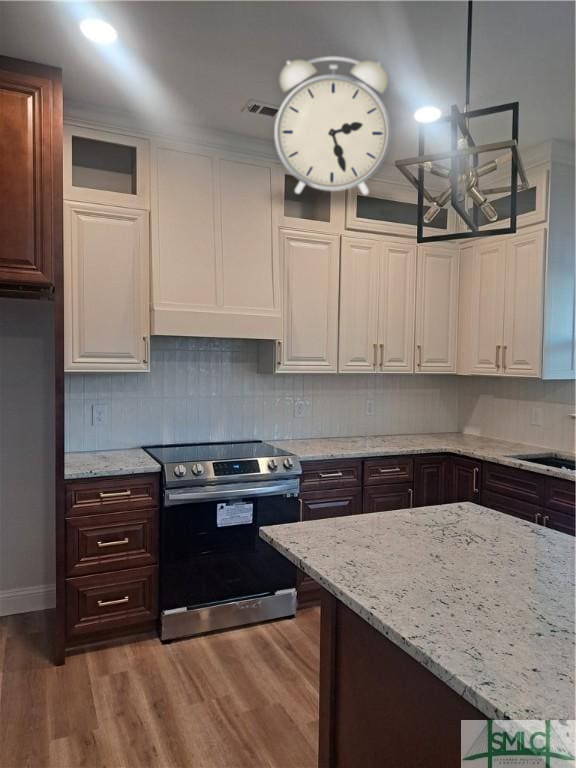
2h27
